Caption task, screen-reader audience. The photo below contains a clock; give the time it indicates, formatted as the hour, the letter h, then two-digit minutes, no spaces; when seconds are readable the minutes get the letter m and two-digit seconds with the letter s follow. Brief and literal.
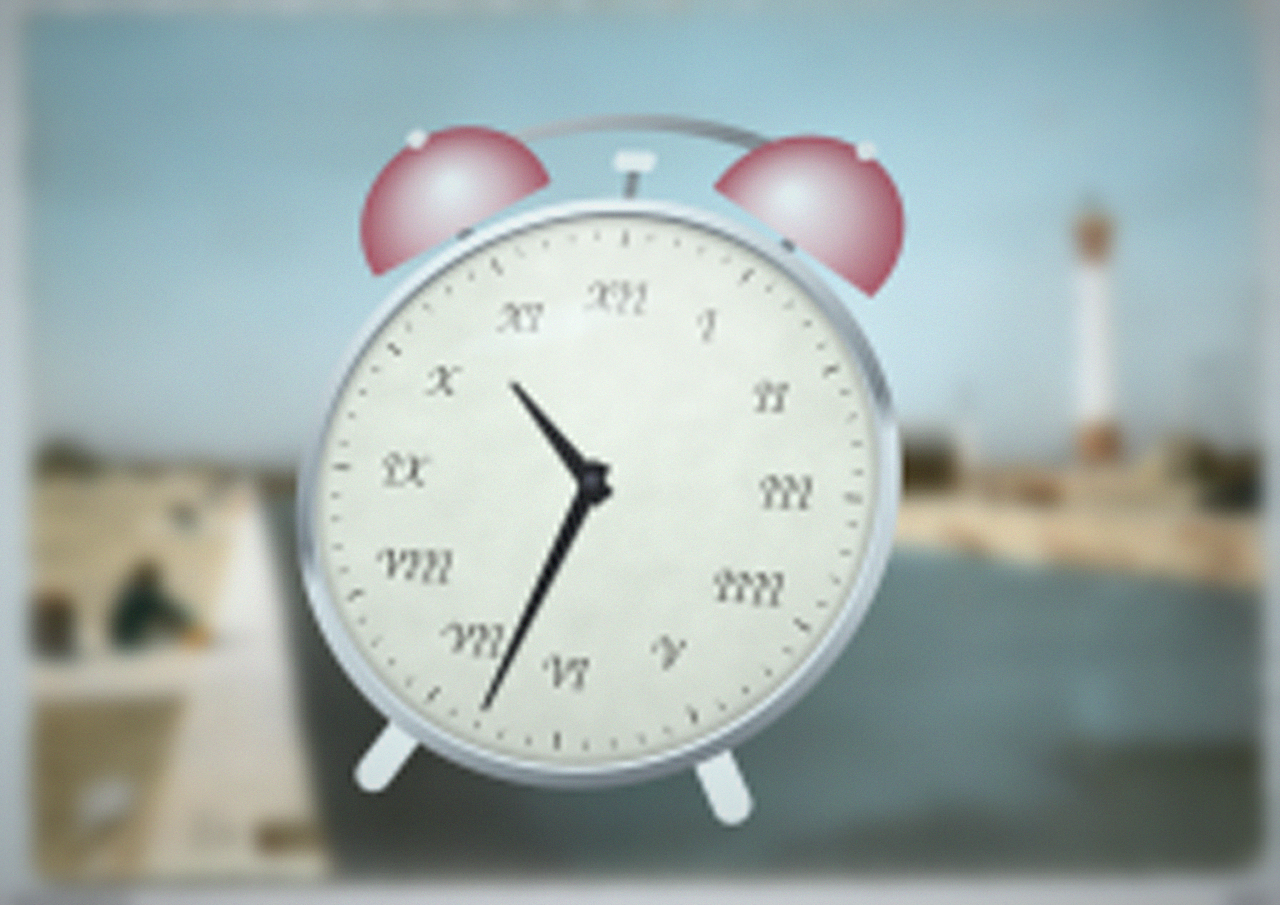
10h33
